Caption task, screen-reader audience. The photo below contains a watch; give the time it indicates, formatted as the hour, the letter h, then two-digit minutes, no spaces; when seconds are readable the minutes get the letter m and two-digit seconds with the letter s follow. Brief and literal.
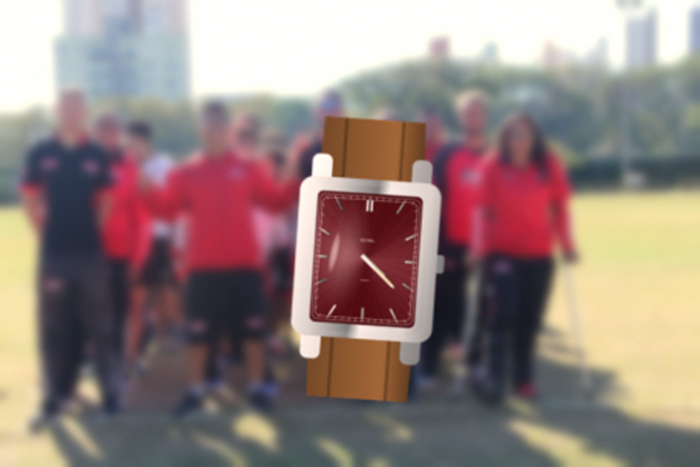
4h22
